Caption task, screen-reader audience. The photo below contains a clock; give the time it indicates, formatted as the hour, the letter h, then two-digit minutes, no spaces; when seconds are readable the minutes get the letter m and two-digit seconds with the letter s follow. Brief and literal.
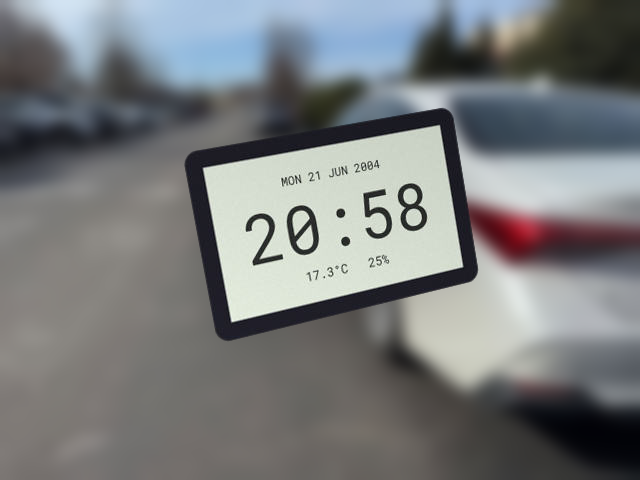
20h58
